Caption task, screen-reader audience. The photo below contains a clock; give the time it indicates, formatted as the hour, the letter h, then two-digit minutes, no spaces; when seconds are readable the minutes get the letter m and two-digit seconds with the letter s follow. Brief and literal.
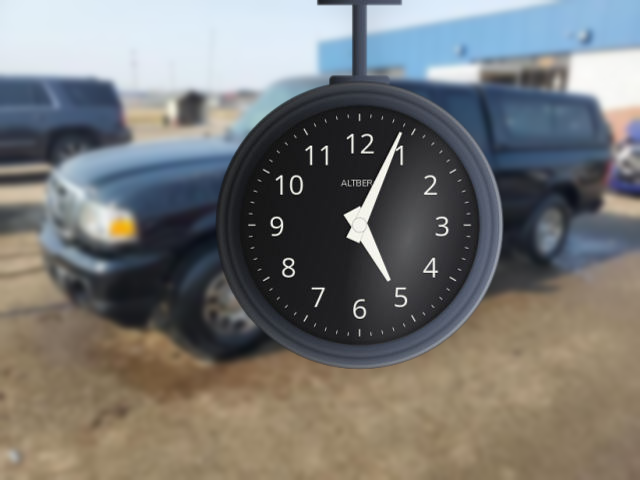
5h04
